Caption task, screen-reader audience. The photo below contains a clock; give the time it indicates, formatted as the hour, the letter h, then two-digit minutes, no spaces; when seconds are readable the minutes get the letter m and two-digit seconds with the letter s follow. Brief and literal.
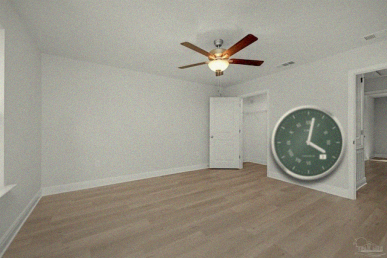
4h02
